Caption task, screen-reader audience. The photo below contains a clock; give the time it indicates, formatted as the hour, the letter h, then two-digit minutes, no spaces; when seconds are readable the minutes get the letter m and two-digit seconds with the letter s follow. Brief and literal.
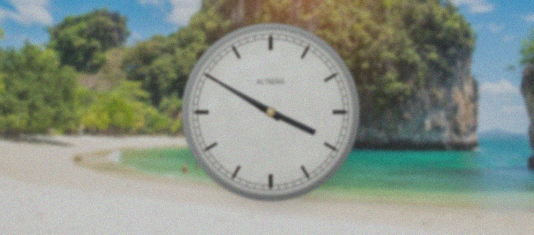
3h50
